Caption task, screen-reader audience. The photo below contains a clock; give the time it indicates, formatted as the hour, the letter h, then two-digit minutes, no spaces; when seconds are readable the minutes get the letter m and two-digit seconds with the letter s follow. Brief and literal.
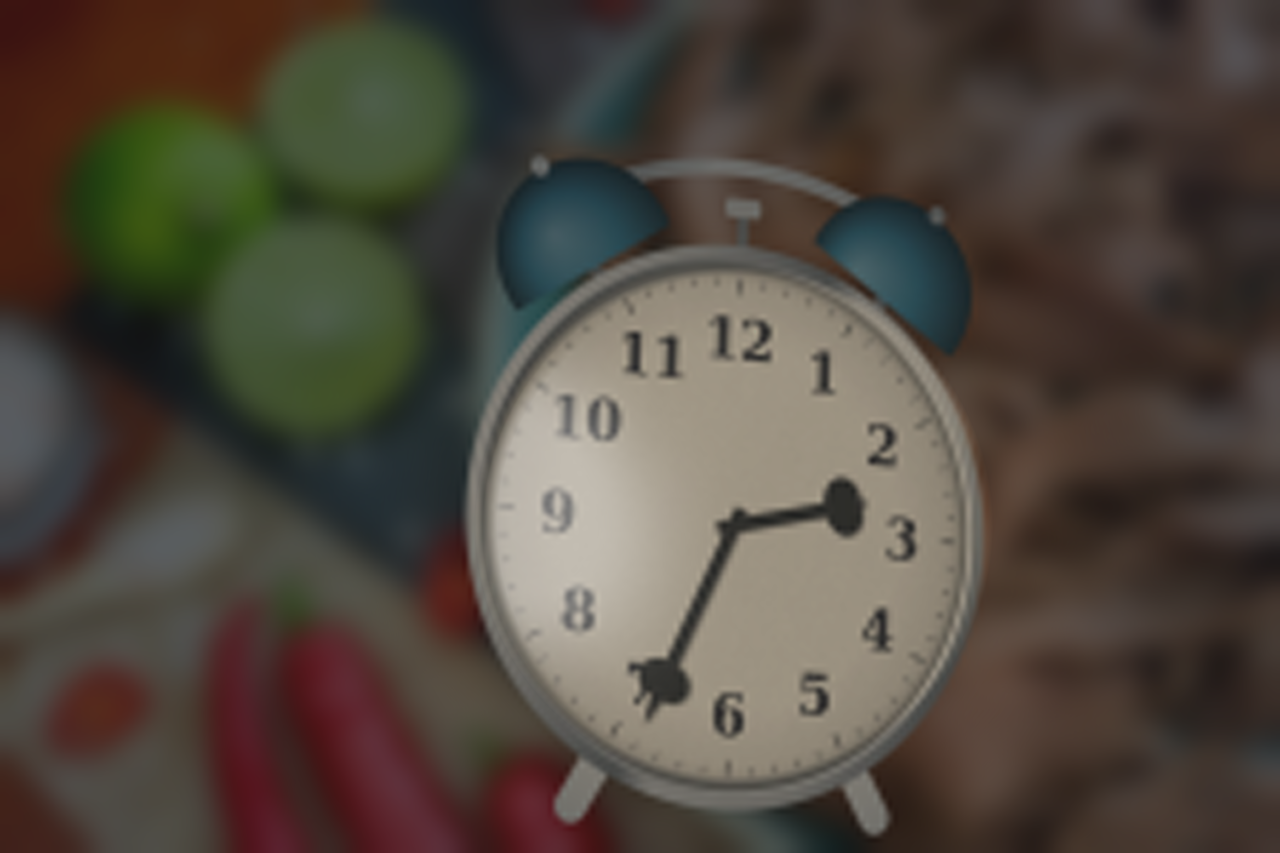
2h34
